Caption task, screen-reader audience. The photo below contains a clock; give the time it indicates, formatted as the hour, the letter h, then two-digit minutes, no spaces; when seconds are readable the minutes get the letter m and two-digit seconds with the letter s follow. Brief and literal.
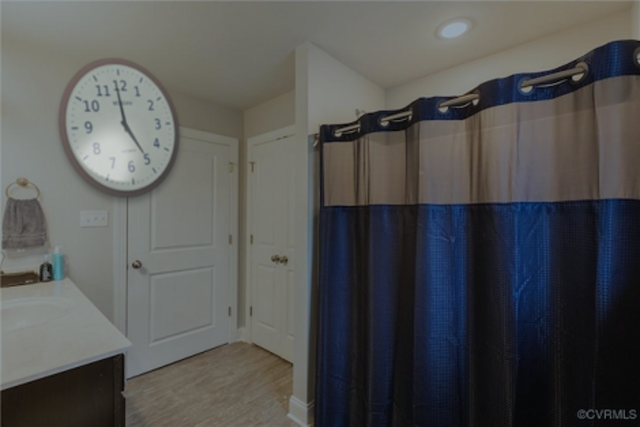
4h59
